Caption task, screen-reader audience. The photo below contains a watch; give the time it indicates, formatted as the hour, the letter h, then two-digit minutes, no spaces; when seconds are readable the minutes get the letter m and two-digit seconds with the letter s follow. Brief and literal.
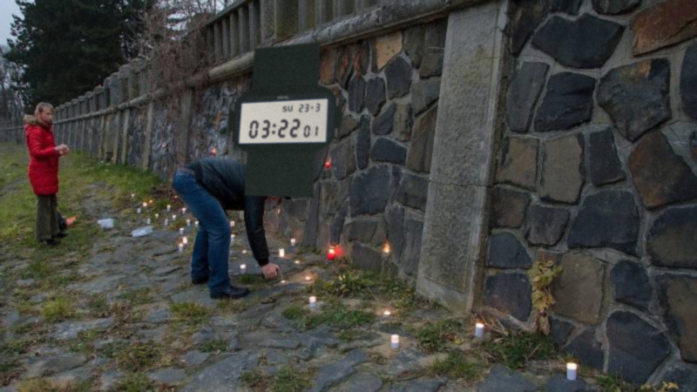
3h22m01s
